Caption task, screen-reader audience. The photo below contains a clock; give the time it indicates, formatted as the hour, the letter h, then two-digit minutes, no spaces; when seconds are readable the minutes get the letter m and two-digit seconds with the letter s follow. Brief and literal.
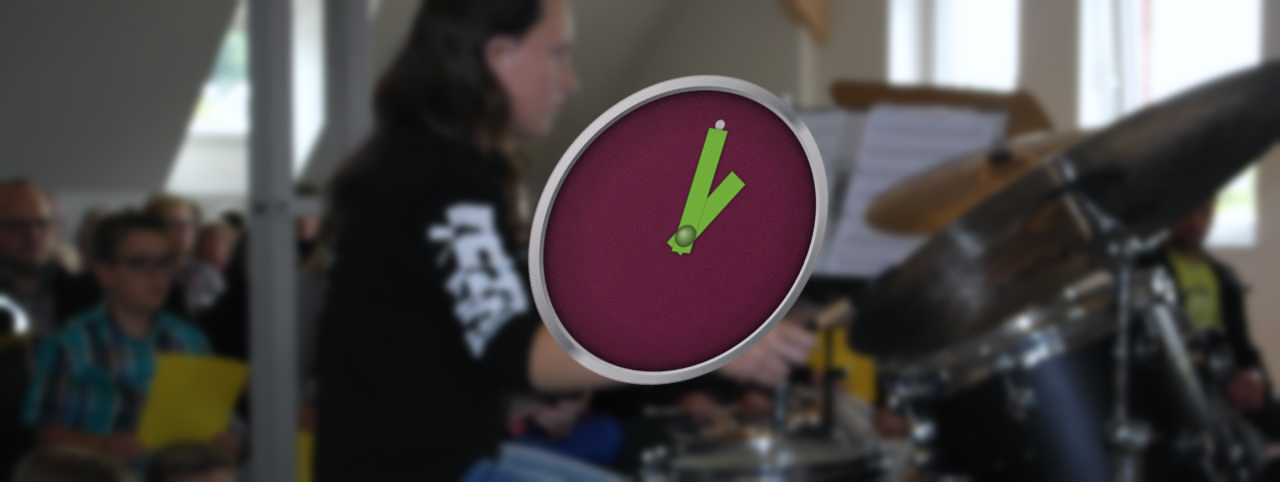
1h00
